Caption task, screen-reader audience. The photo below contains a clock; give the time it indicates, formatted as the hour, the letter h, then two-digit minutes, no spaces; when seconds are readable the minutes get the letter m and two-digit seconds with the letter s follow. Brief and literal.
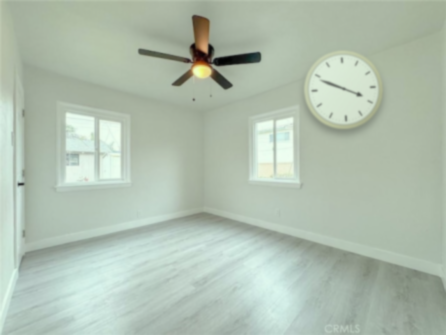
3h49
